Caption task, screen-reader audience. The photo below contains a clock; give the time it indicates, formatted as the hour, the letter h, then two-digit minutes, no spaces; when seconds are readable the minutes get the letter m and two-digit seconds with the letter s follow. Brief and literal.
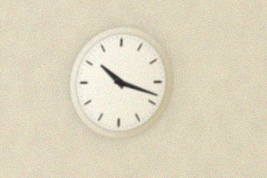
10h18
